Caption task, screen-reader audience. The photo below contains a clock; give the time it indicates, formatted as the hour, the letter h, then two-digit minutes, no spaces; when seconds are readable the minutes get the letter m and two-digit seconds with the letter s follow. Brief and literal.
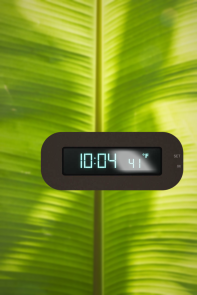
10h04
